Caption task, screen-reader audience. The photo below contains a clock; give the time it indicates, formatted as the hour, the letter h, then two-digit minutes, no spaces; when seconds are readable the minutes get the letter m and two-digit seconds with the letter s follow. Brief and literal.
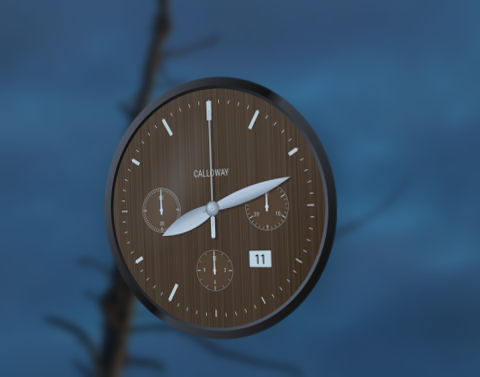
8h12
